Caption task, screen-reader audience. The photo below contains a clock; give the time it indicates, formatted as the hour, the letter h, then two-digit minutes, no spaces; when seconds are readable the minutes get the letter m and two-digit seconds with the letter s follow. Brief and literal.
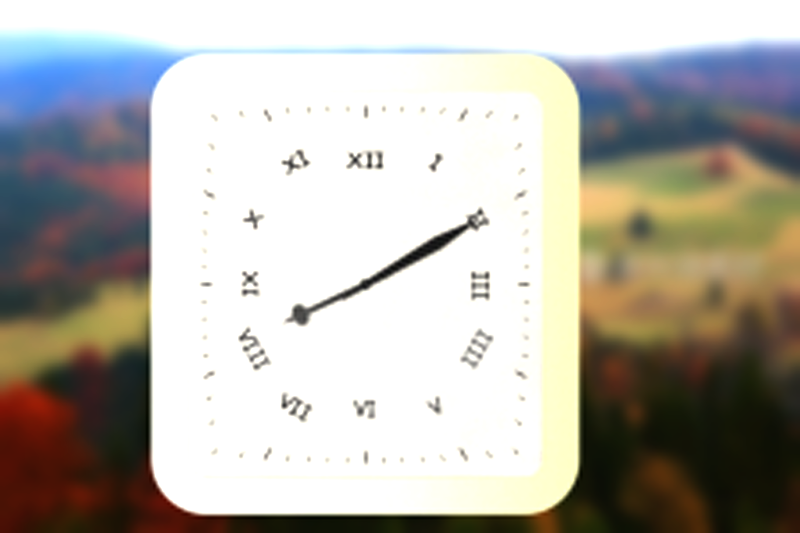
8h10
